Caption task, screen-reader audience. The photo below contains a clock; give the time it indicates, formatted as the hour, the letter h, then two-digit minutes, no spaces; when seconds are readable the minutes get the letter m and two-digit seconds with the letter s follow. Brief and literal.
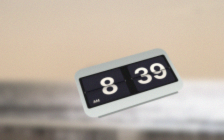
8h39
